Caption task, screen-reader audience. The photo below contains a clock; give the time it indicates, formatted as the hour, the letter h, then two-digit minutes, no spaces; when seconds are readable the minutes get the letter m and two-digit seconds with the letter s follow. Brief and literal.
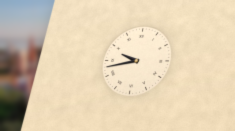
9h43
